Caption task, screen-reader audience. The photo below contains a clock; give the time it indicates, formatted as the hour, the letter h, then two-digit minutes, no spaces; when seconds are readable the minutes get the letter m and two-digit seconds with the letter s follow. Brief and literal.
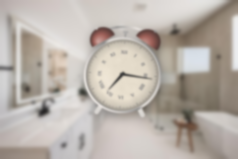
7h16
